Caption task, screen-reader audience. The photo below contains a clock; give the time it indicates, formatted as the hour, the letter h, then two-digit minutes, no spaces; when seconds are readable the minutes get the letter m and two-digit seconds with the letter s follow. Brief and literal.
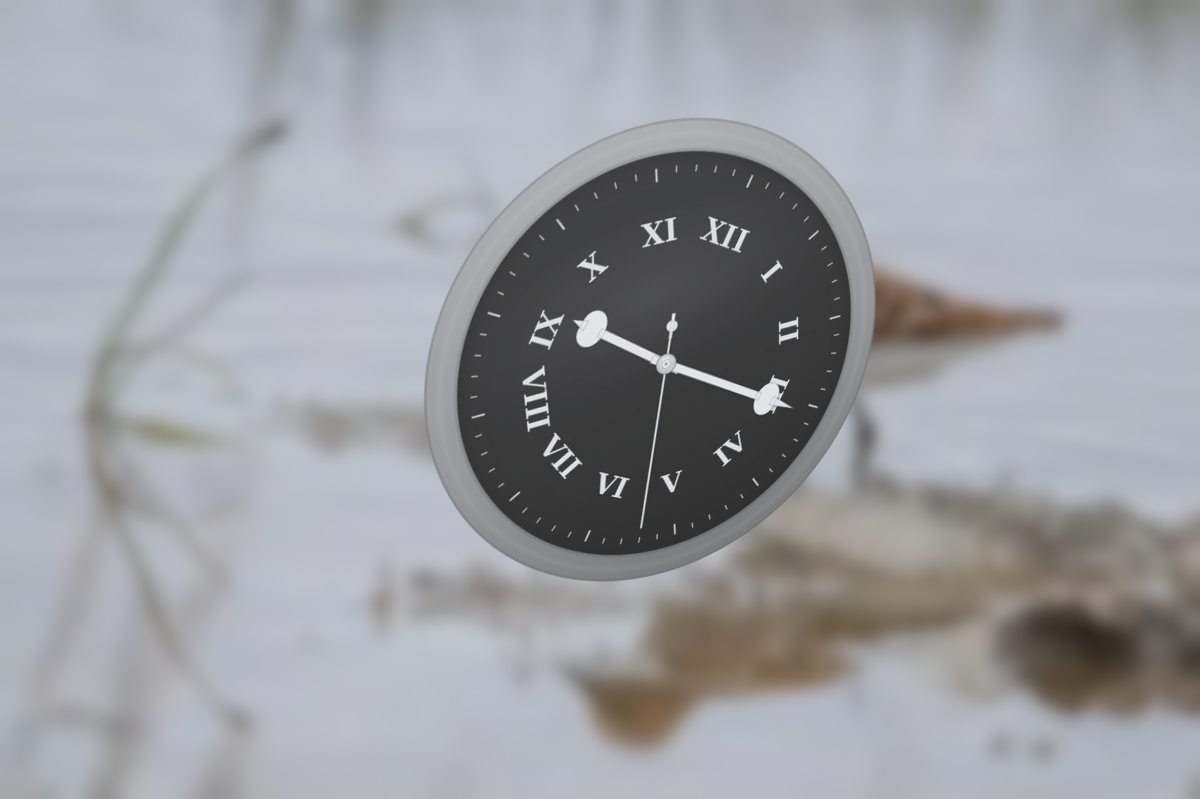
9h15m27s
